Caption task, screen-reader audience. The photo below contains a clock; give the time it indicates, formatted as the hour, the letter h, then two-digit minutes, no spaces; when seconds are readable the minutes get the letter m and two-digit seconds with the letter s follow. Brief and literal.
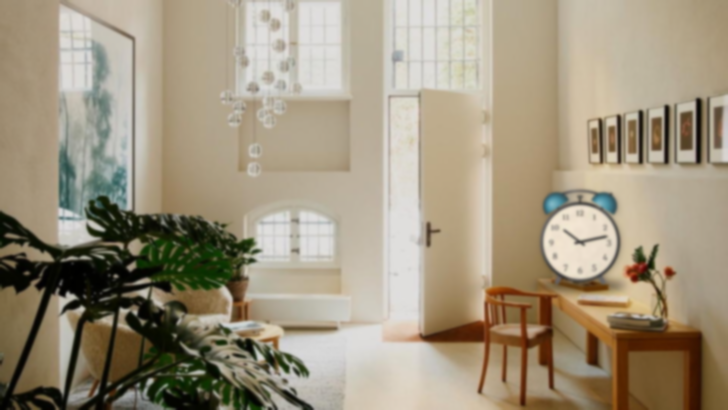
10h13
